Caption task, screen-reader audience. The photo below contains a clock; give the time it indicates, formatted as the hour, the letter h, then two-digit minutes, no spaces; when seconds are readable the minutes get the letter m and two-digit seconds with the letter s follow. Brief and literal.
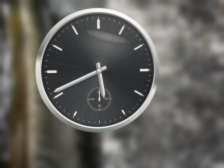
5h41
